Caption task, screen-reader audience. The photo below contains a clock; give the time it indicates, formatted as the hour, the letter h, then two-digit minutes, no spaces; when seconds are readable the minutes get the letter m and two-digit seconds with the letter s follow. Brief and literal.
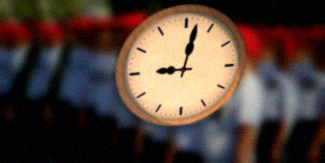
9h02
